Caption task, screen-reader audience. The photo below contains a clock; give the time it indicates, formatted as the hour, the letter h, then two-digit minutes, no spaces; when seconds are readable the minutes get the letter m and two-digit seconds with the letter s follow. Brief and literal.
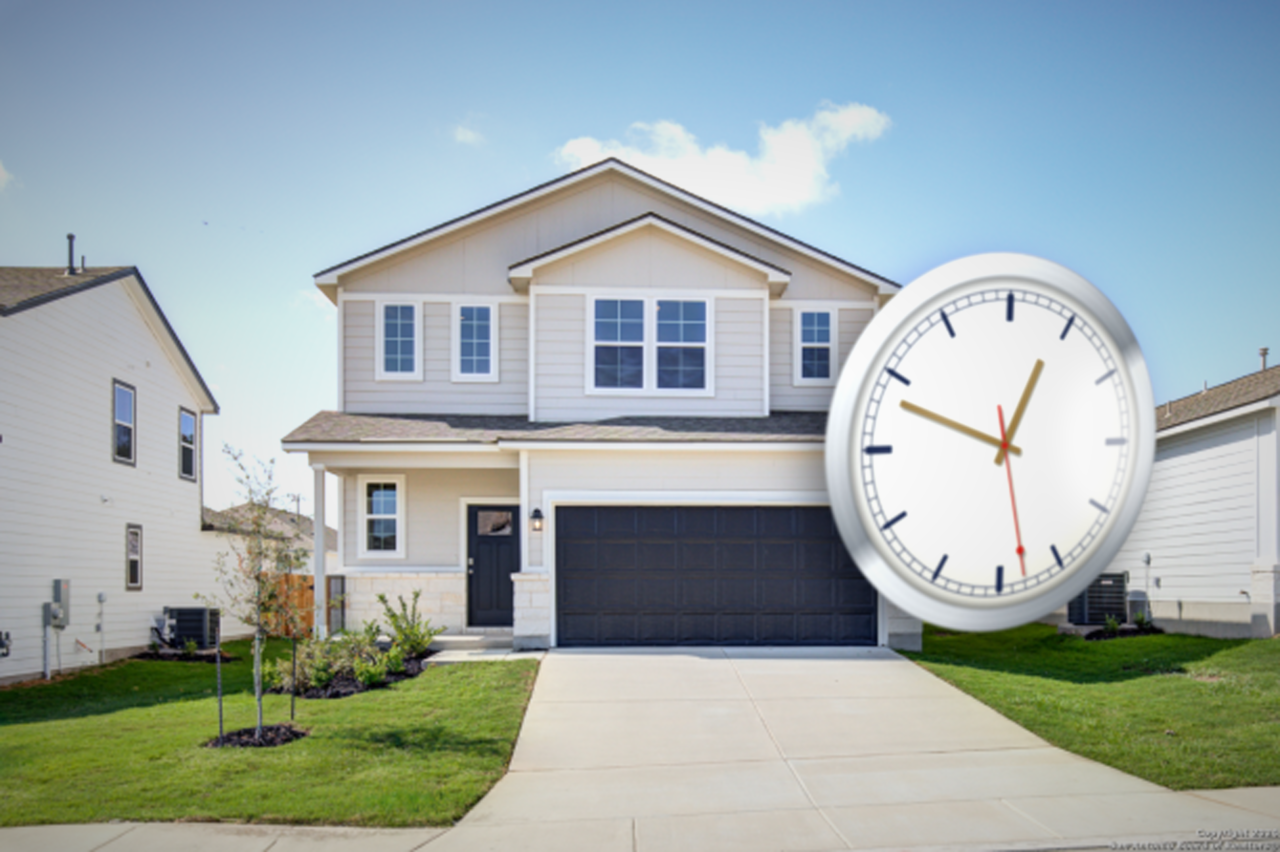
12h48m28s
